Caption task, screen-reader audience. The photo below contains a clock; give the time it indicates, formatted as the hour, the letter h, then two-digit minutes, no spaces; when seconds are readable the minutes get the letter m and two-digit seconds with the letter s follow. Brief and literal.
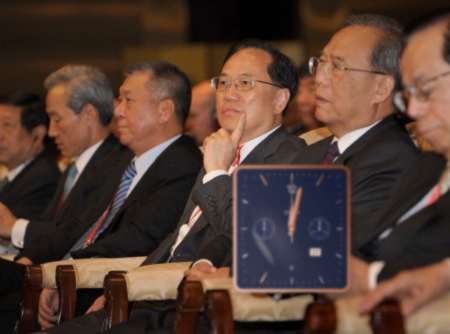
12h02
